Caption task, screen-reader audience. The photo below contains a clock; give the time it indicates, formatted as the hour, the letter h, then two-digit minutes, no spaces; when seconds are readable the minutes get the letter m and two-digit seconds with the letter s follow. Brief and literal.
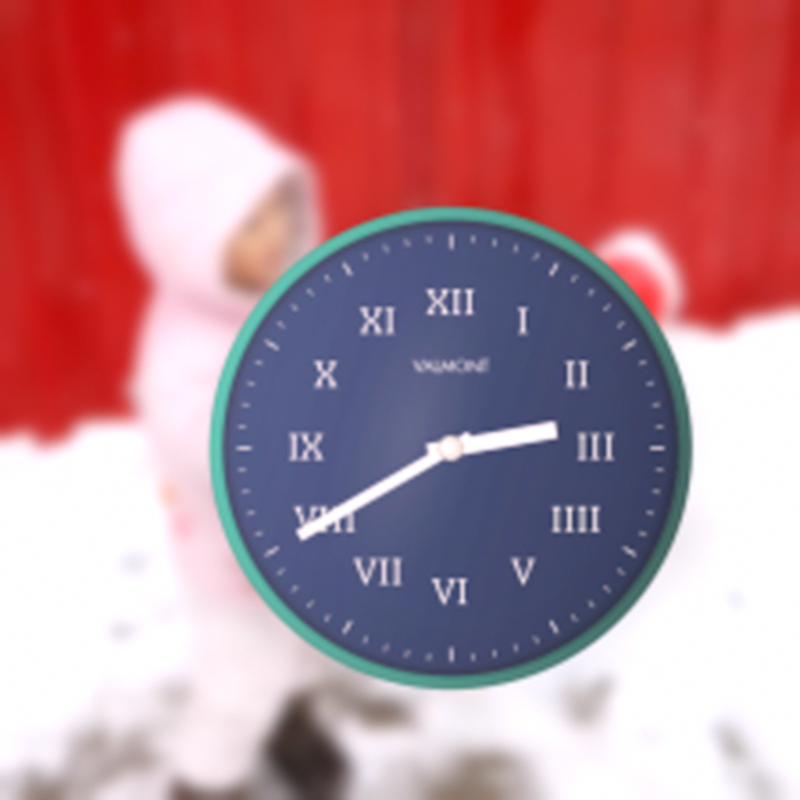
2h40
